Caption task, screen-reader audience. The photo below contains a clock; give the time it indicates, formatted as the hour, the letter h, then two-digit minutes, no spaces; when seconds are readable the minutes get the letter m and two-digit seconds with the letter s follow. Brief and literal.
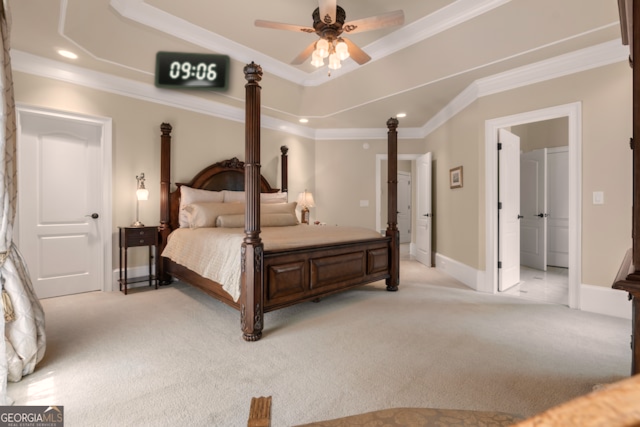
9h06
